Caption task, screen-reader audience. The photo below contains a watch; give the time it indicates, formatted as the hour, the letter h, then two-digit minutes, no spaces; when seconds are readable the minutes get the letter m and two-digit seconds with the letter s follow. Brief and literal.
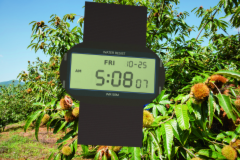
5h08m07s
